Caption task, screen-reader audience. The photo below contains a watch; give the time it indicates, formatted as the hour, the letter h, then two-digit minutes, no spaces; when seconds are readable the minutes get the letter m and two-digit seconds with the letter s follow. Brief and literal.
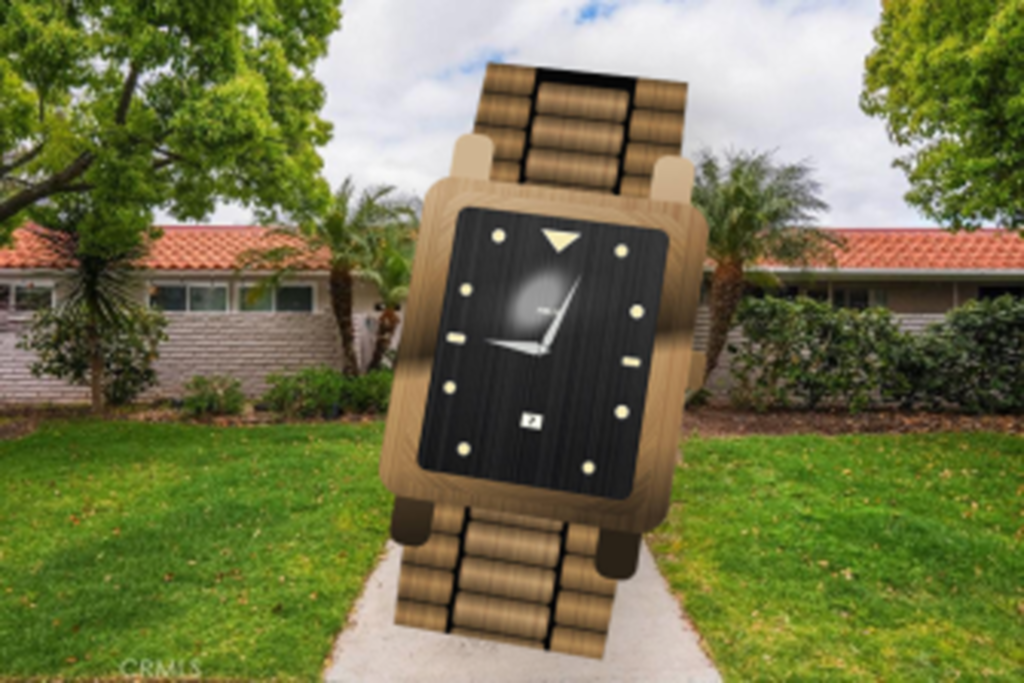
9h03
